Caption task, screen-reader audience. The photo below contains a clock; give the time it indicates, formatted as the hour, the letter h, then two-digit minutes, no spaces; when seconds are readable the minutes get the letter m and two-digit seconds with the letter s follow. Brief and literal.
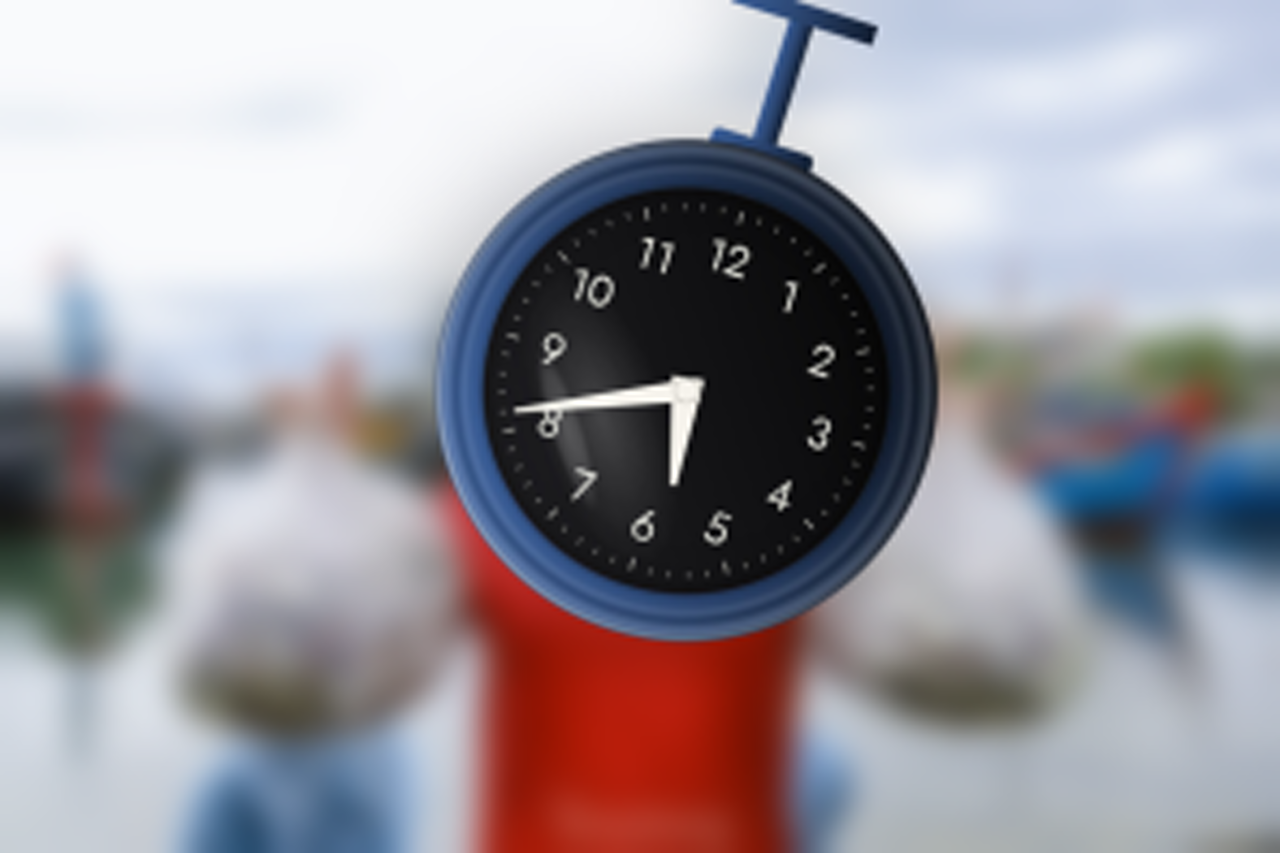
5h41
